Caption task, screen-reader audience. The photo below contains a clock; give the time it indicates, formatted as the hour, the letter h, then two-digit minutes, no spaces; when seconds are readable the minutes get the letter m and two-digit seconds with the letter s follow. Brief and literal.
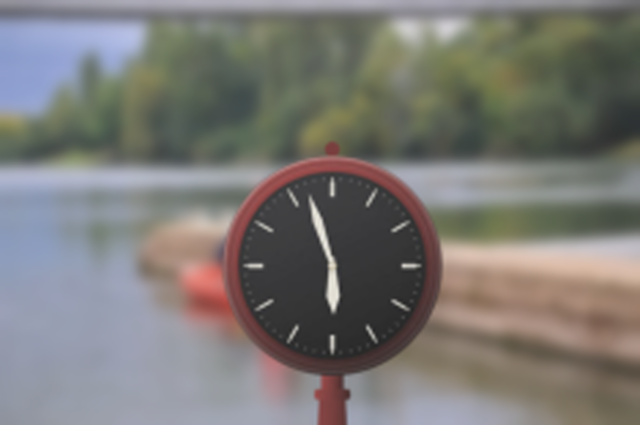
5h57
